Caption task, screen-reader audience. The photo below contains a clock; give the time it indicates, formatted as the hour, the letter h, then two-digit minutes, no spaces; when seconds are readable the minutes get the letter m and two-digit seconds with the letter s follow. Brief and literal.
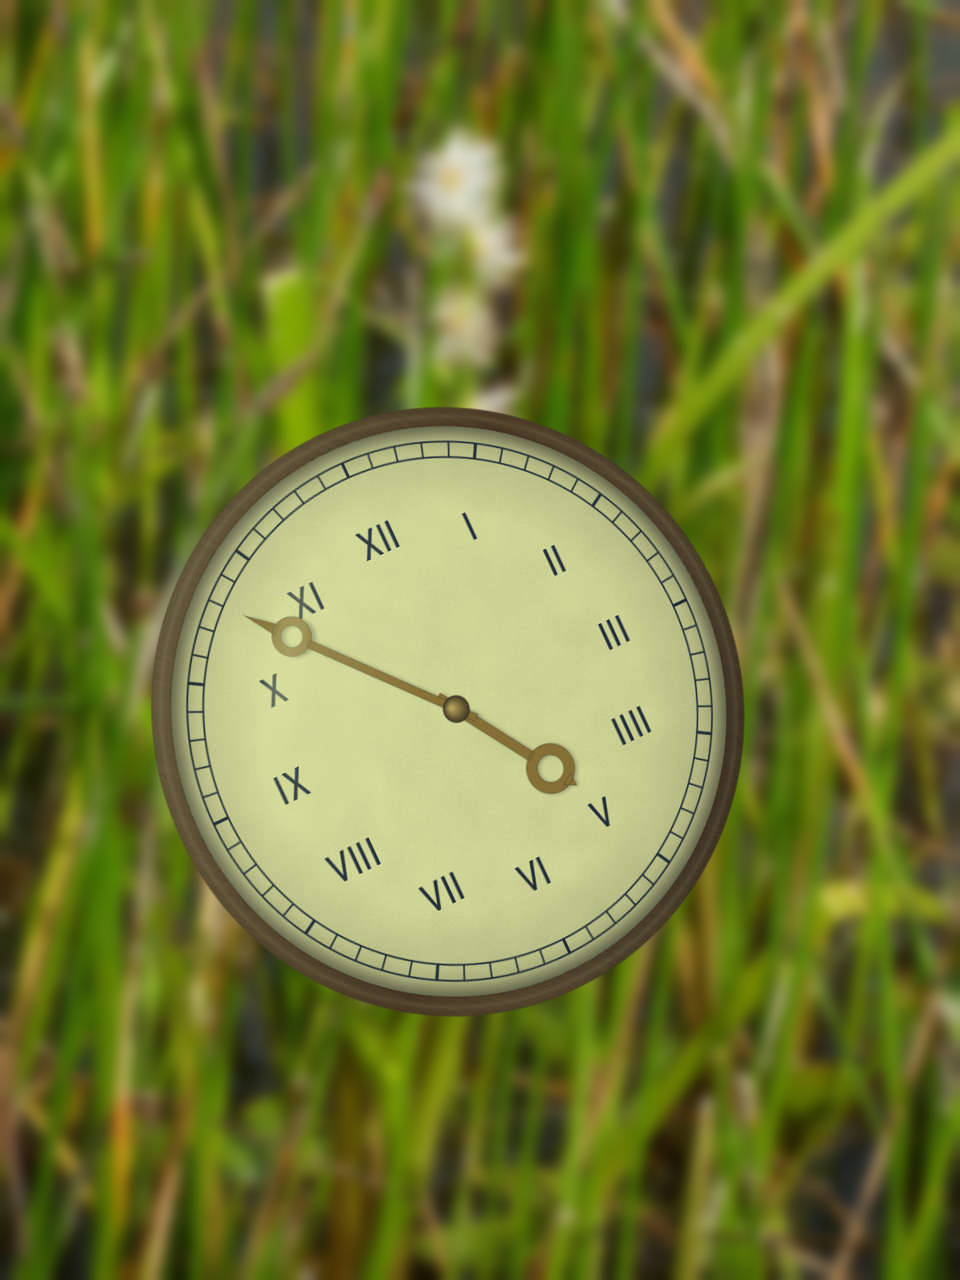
4h53
